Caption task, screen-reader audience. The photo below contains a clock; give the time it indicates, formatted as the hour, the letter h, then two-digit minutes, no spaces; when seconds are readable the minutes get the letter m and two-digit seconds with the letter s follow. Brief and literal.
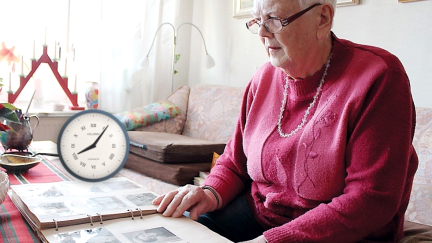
8h06
